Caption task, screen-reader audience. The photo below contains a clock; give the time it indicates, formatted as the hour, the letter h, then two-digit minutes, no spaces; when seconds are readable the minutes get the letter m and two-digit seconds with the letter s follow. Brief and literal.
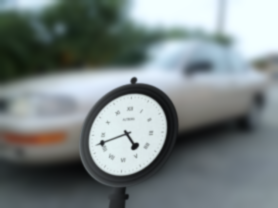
4h42
